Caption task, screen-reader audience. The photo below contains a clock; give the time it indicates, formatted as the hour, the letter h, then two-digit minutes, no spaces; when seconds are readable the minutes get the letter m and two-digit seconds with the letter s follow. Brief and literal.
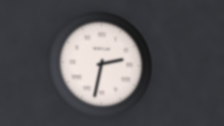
2h32
